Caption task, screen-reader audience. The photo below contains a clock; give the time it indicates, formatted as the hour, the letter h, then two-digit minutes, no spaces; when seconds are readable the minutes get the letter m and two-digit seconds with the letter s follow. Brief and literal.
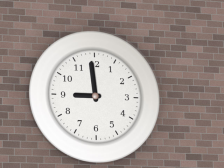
8h59
